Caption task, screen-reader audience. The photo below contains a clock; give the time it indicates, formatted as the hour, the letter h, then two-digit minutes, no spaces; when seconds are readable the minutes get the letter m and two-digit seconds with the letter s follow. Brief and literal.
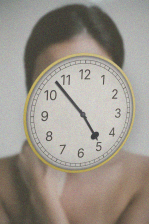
4h53
